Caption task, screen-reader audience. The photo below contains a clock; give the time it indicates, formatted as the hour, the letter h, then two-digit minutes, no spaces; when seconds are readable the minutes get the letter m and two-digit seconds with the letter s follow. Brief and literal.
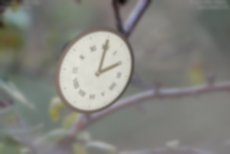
2h00
